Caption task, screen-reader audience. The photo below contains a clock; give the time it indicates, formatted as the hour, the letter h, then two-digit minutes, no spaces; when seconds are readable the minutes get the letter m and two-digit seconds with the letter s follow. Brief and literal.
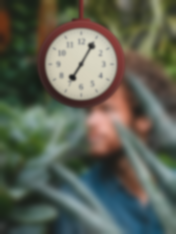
7h05
